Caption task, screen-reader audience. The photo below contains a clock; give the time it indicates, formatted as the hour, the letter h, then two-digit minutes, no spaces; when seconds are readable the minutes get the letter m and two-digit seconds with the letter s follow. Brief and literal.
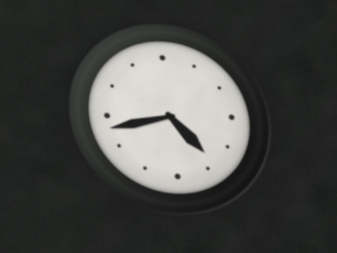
4h43
